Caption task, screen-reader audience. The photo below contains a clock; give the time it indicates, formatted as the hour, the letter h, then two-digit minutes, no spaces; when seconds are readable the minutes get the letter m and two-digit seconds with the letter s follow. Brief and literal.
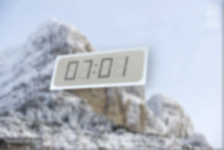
7h01
